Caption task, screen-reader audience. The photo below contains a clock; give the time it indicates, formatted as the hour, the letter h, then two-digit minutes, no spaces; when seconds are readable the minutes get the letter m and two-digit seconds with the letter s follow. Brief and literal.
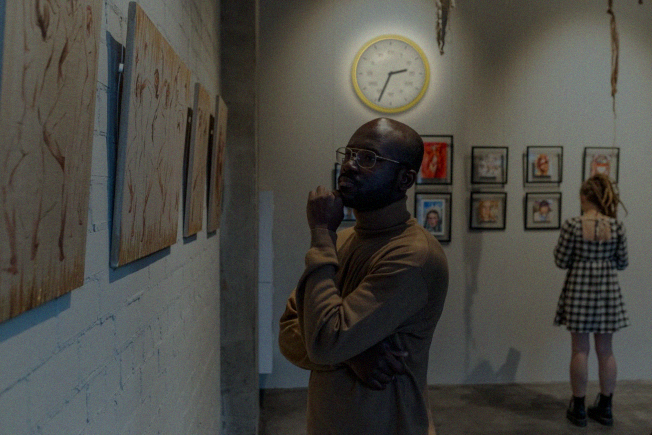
2h34
